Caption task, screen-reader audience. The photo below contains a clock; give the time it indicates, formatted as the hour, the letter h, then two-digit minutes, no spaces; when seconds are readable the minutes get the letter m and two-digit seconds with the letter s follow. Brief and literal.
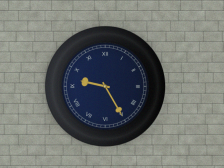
9h25
